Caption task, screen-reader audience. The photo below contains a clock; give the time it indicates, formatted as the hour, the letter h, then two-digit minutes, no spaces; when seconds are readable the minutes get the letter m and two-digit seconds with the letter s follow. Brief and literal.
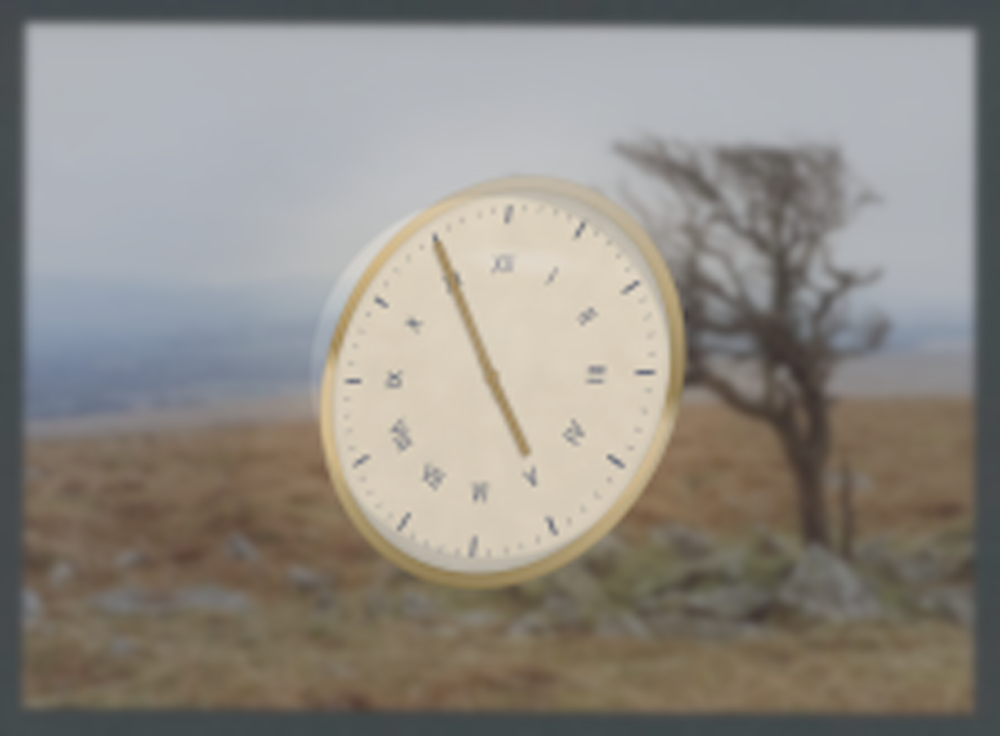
4h55
